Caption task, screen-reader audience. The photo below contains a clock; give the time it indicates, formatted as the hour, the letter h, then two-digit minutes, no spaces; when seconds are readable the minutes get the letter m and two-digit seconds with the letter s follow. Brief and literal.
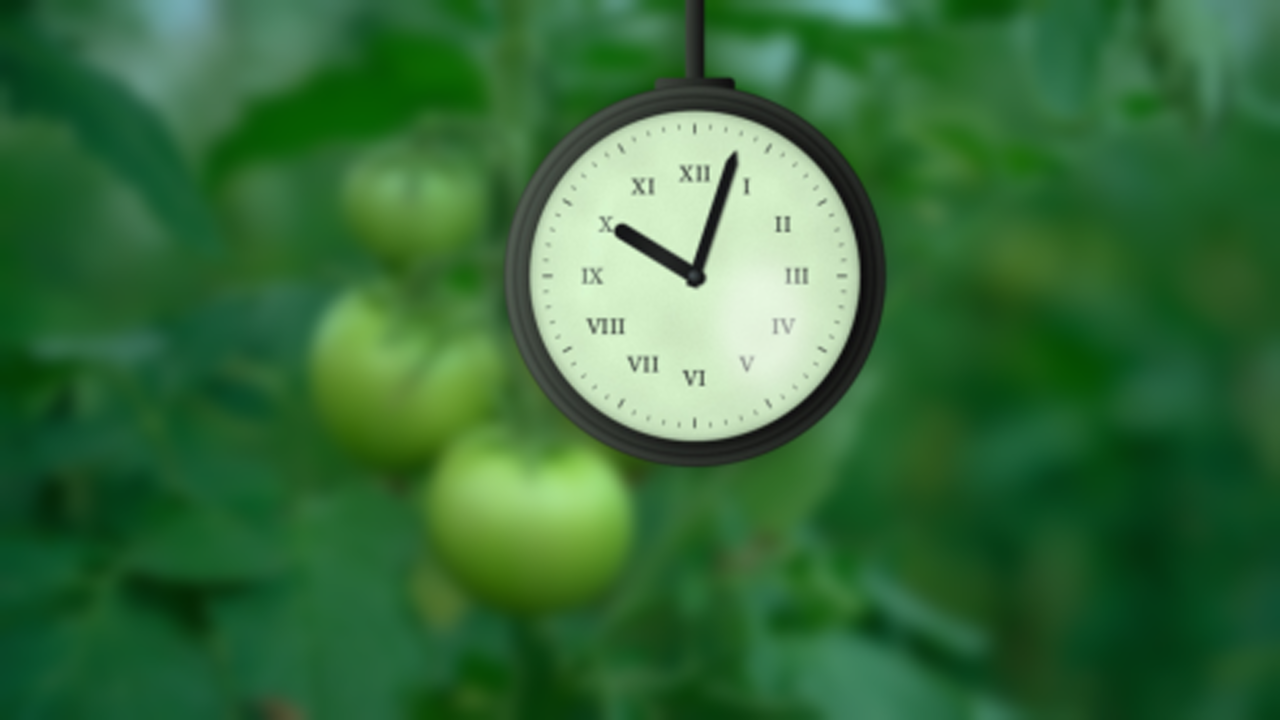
10h03
